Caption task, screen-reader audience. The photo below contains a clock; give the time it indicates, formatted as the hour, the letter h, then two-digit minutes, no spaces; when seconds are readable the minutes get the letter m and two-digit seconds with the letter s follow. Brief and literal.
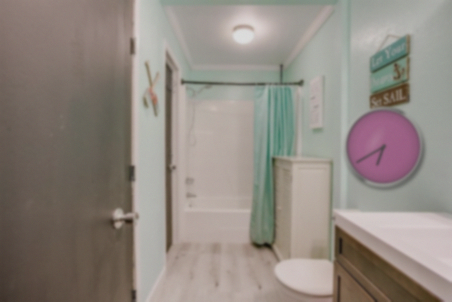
6h40
